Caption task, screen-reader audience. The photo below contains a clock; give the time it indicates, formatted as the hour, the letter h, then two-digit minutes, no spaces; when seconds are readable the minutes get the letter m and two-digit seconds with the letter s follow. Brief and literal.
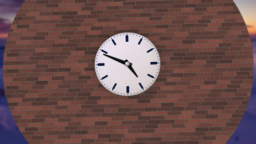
4h49
